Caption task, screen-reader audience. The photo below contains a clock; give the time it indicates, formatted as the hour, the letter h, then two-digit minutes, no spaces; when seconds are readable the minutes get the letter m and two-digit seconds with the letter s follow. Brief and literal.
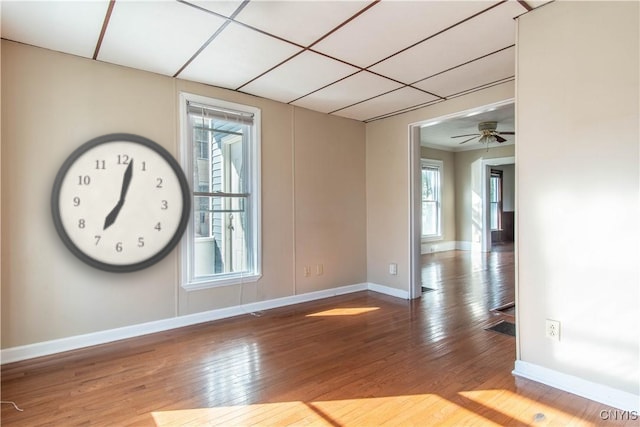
7h02
